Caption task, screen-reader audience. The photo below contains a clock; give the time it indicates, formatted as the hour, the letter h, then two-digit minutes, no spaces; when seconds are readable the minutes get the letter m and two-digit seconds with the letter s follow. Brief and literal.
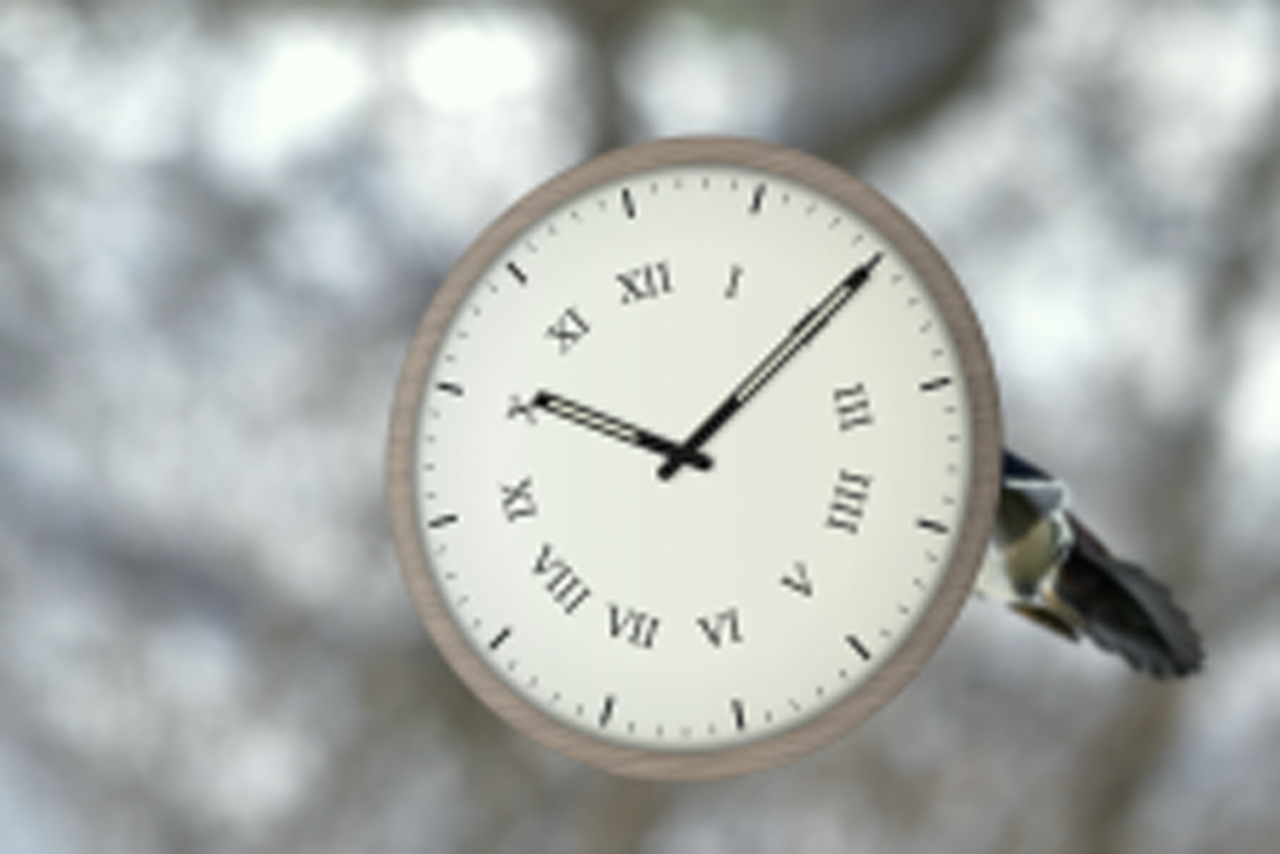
10h10
